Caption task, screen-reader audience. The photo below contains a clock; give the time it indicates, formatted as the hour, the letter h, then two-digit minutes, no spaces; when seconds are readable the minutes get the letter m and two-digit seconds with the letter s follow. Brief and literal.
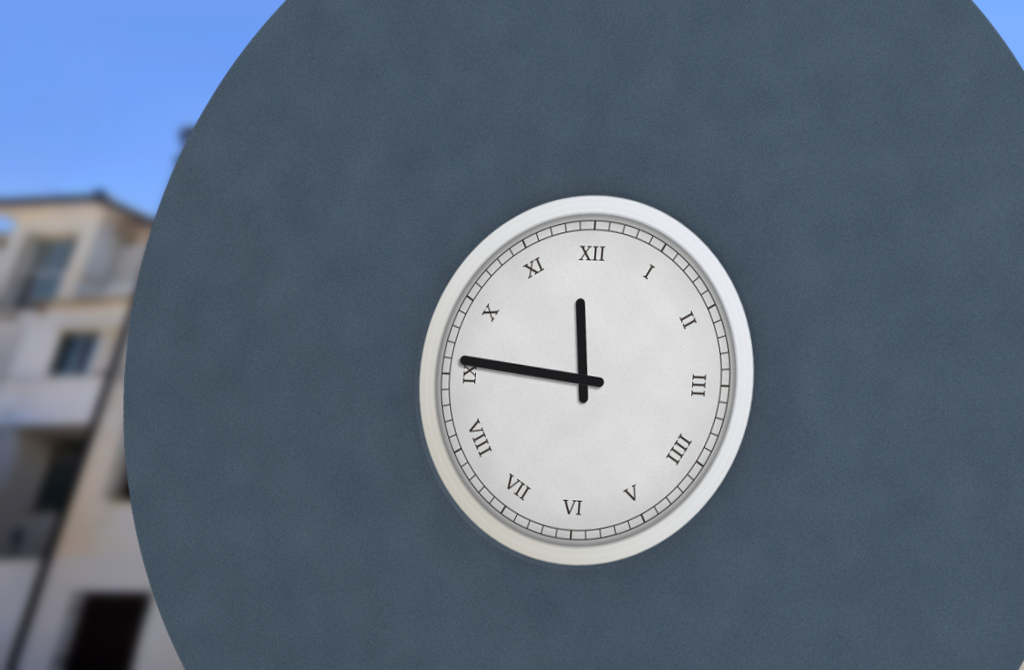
11h46
